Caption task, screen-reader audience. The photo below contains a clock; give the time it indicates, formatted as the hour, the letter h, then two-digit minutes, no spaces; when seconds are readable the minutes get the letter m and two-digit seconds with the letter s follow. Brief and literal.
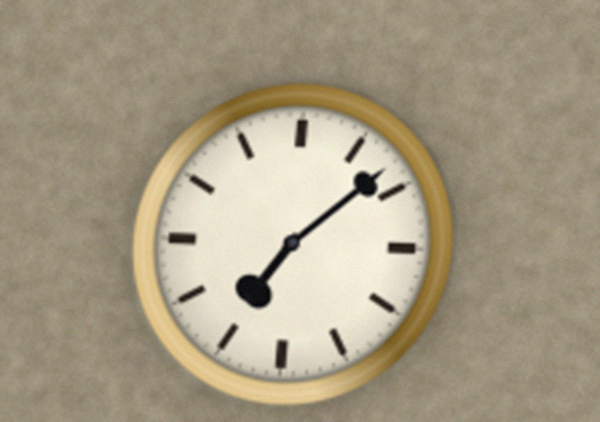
7h08
